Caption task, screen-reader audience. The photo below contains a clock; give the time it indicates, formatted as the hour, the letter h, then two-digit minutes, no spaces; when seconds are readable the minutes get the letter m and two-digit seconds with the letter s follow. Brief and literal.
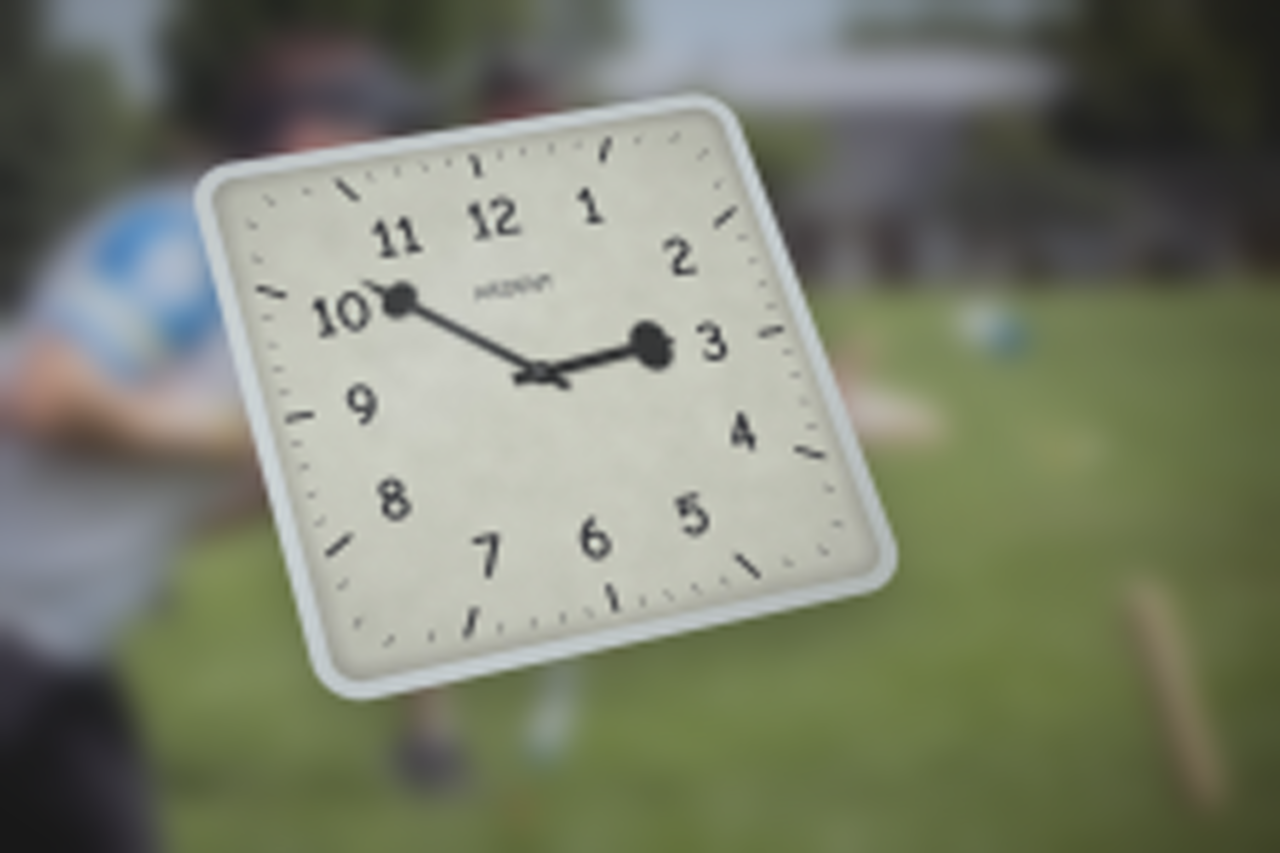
2h52
